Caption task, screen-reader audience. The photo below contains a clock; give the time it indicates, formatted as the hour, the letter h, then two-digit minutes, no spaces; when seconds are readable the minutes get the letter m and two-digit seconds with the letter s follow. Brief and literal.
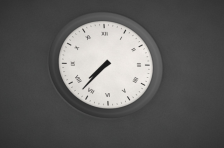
7h37
